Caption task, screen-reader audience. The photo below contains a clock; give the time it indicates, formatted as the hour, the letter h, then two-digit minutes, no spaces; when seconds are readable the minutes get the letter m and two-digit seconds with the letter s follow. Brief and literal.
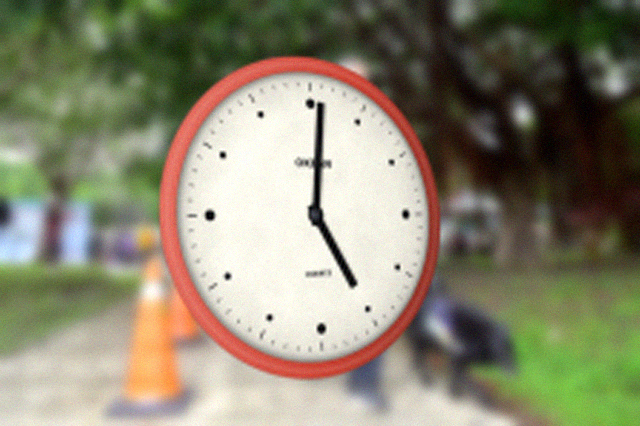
5h01
